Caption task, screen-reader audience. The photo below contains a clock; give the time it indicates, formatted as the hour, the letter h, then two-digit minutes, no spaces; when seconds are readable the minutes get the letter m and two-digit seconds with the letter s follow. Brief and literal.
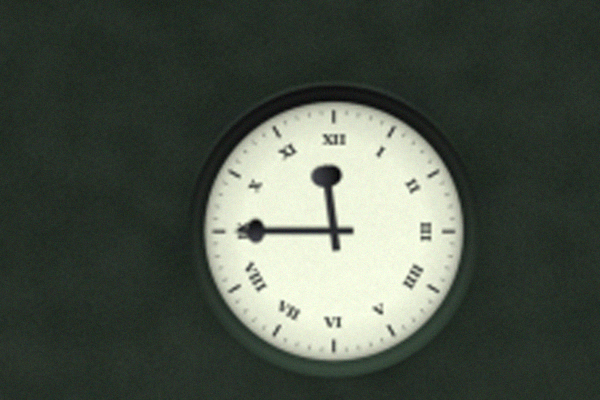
11h45
